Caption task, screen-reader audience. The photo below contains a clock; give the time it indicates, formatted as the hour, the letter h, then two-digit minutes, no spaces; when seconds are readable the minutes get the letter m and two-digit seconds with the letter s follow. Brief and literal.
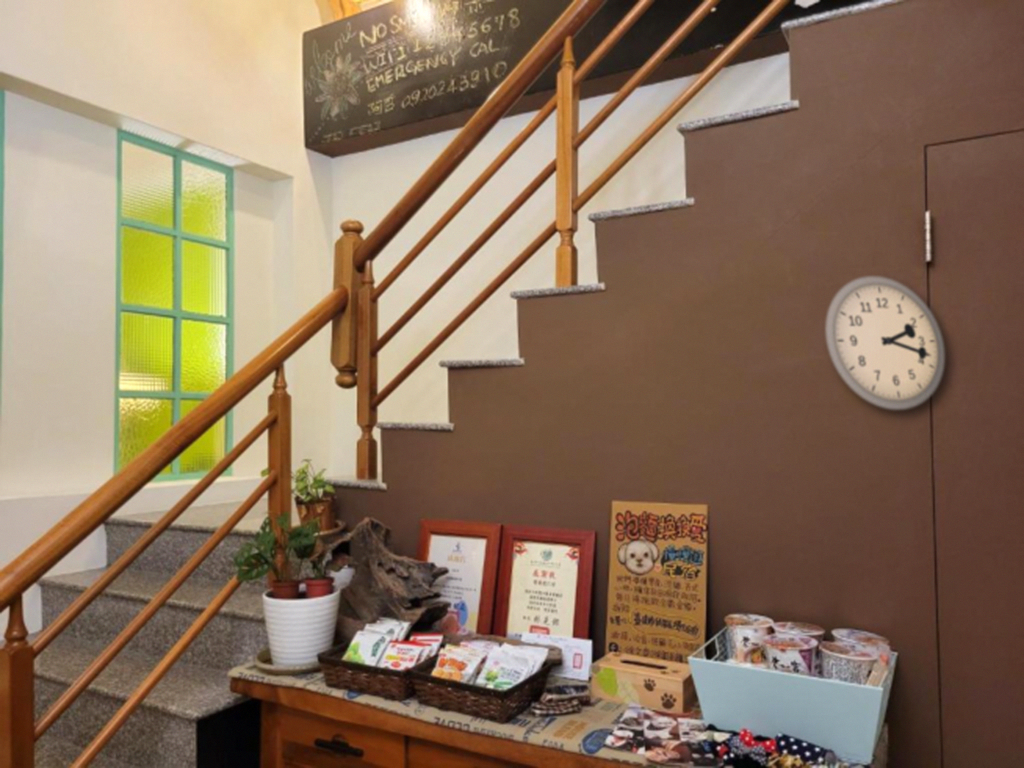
2h18
